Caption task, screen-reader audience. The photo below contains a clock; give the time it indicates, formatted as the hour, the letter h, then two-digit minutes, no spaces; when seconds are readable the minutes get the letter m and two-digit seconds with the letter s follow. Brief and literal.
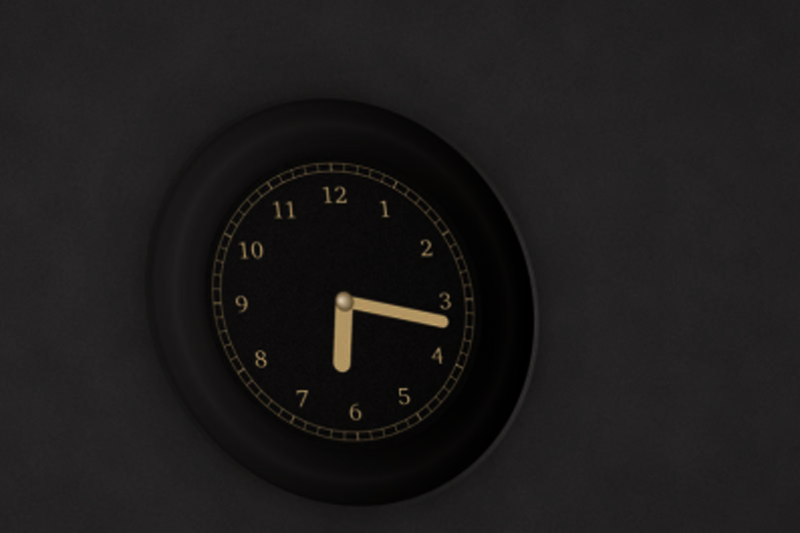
6h17
